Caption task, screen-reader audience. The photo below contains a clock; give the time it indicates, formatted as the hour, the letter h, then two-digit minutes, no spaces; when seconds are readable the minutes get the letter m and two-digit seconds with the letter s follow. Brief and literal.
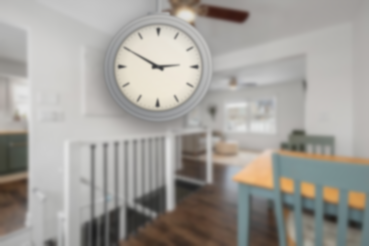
2h50
